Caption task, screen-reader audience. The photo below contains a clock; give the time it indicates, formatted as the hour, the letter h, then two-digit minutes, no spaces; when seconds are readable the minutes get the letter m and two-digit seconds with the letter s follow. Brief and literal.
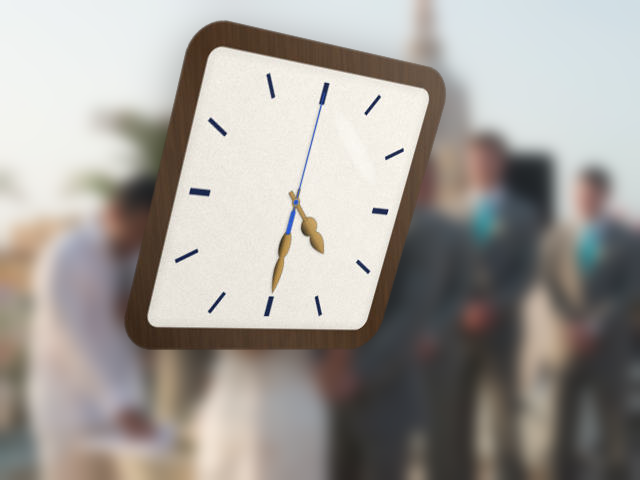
4h30m00s
